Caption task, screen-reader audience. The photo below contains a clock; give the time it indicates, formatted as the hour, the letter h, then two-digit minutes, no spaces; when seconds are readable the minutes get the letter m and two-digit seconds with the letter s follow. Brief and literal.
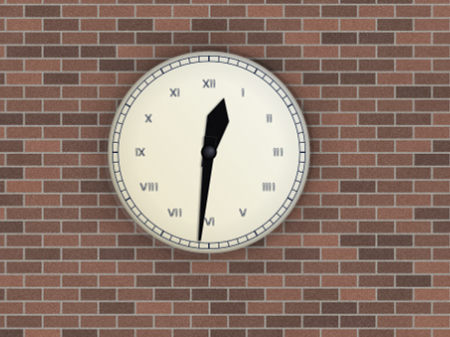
12h31
